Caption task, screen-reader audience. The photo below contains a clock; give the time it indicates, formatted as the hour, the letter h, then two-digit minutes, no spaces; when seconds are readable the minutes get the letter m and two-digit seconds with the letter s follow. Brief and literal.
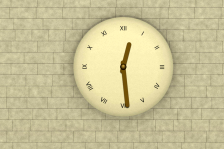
12h29
